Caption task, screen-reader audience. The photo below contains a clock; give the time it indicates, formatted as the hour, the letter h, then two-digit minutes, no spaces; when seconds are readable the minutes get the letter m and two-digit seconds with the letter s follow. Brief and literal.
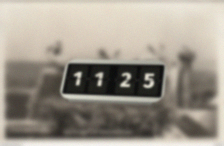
11h25
